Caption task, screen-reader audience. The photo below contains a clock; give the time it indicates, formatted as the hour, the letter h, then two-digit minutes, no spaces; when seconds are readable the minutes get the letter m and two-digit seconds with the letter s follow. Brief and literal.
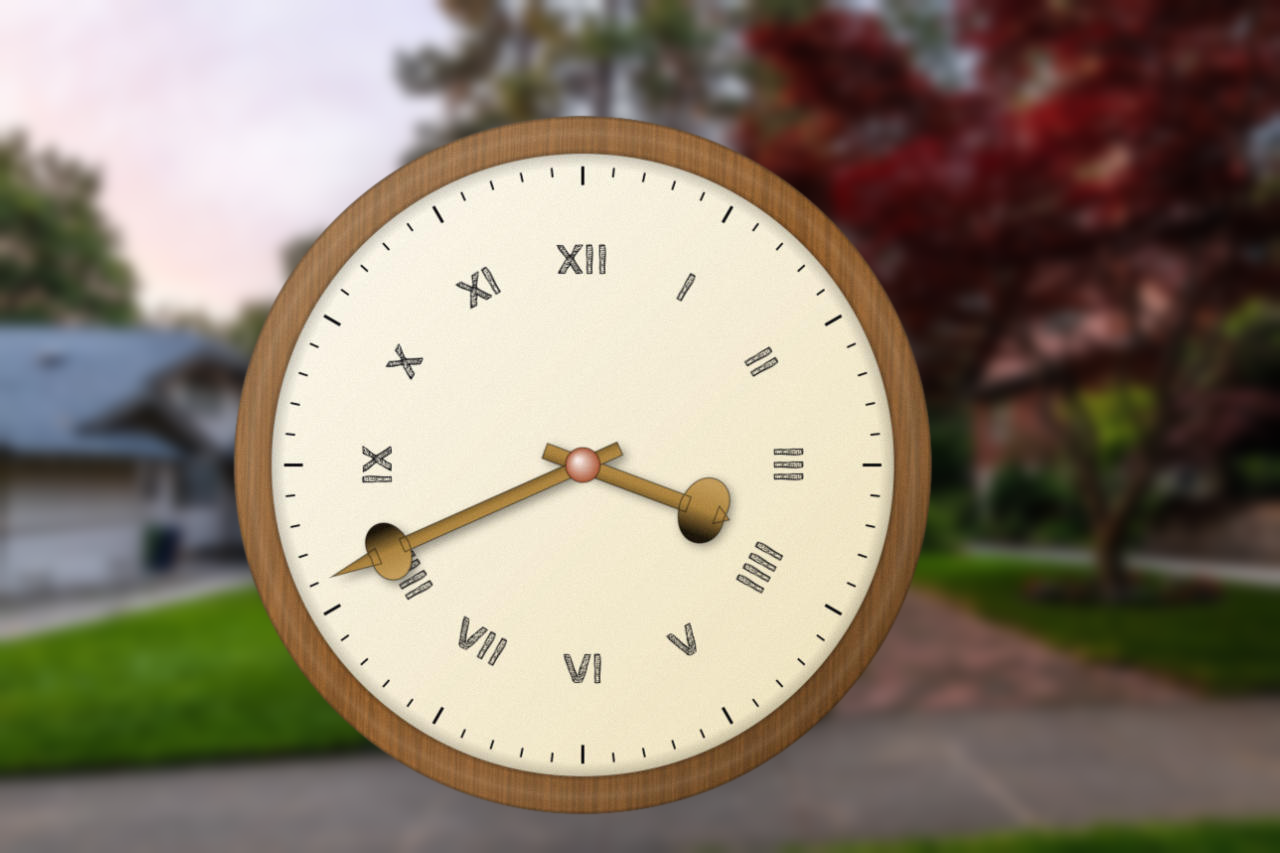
3h41
